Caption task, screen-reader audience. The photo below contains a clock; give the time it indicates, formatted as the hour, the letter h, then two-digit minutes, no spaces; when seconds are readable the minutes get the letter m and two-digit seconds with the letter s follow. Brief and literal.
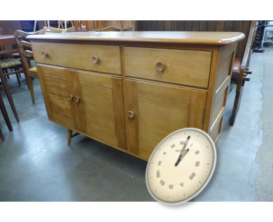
1h02
